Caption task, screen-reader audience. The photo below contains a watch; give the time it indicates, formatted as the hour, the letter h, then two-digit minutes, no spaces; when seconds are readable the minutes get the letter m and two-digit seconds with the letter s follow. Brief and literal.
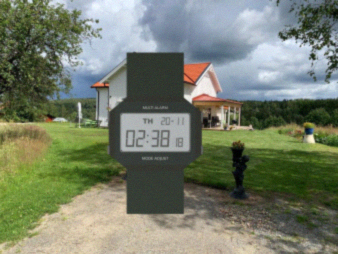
2h38
